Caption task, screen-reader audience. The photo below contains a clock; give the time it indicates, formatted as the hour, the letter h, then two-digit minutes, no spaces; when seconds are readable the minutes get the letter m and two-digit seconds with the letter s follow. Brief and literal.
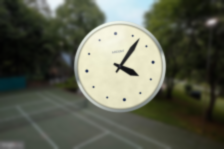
4h07
